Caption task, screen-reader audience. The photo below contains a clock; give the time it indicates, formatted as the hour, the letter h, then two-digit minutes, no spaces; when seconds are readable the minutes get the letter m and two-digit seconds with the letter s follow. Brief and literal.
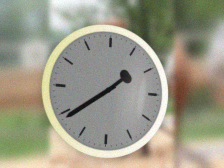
1h39
